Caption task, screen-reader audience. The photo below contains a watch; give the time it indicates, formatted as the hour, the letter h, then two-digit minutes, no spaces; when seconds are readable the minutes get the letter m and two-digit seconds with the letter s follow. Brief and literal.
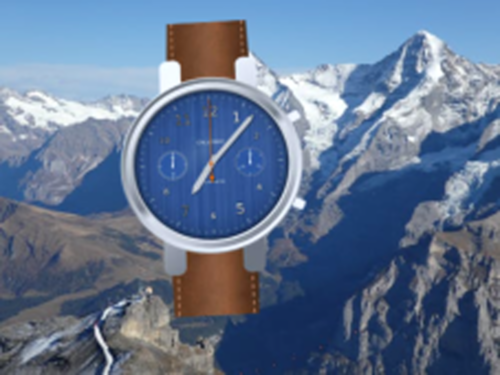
7h07
